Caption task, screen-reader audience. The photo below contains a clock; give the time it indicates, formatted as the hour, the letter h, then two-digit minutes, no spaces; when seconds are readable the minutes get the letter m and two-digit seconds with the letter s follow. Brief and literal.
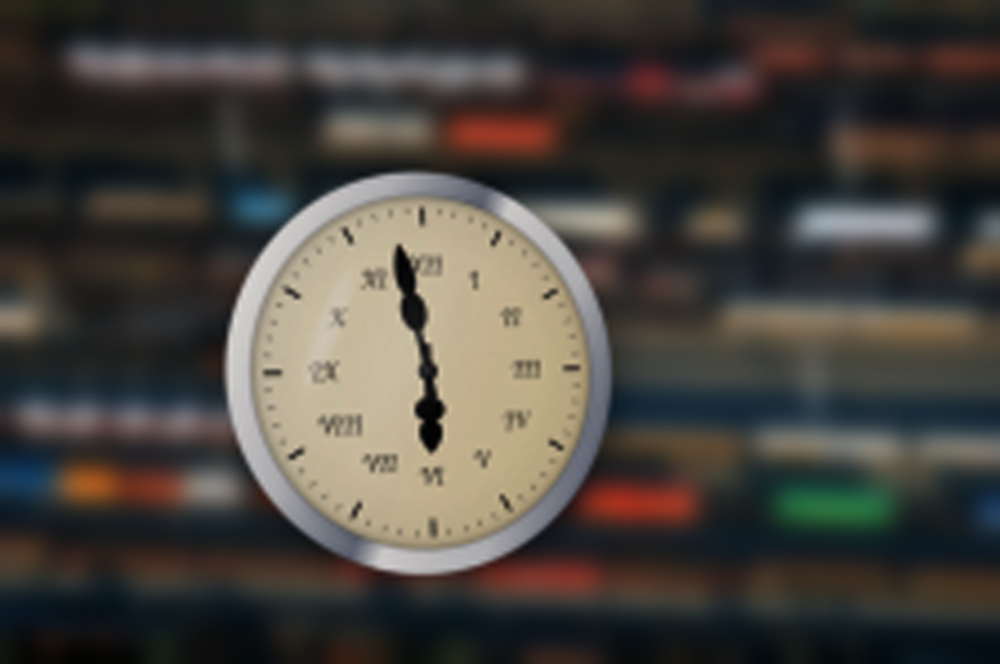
5h58
